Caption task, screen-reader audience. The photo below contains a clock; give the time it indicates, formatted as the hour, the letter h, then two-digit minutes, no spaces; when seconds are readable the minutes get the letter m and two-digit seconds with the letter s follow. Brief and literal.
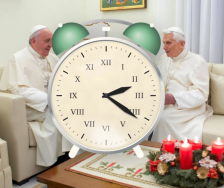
2h21
